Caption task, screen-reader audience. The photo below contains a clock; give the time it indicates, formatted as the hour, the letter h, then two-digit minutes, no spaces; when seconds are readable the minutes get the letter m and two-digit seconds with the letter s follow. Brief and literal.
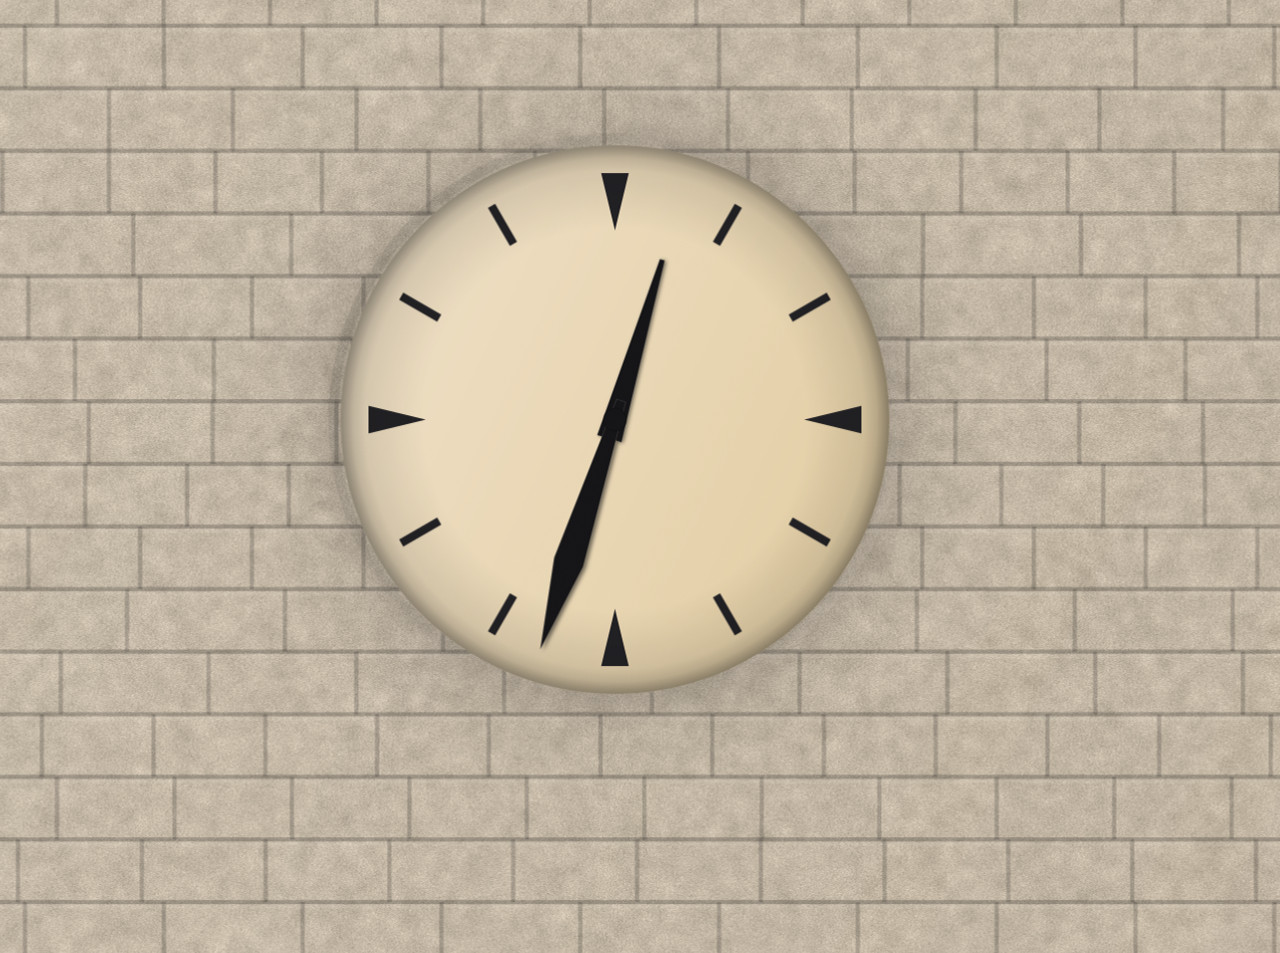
12h33
